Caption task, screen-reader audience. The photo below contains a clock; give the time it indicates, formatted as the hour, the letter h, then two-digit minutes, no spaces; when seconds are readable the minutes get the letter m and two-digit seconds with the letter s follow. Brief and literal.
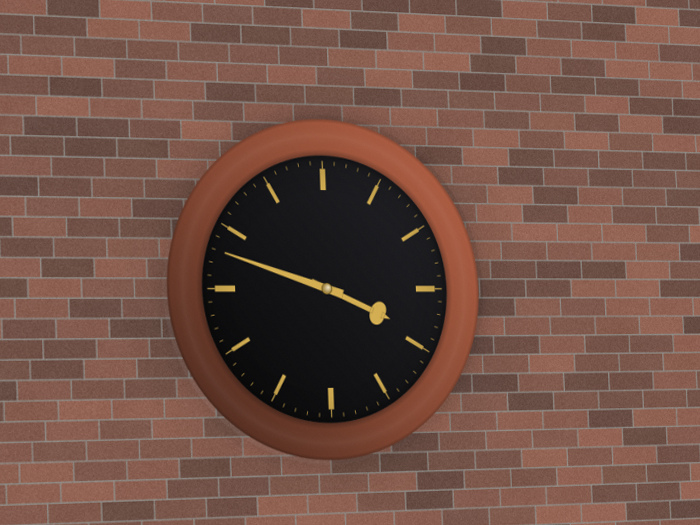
3h48
